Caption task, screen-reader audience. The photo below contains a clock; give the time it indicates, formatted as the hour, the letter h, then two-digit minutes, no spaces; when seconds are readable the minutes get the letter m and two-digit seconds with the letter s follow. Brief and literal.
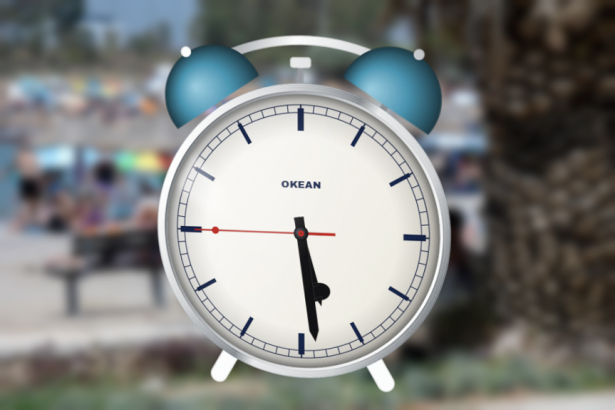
5h28m45s
